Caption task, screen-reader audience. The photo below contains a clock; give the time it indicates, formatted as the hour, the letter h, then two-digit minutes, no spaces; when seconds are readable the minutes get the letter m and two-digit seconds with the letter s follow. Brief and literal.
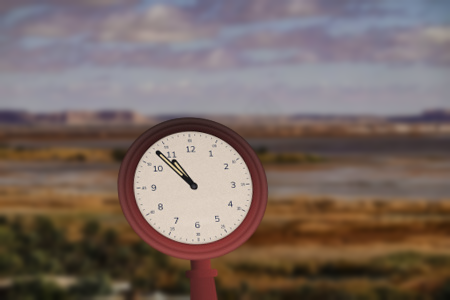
10h53
